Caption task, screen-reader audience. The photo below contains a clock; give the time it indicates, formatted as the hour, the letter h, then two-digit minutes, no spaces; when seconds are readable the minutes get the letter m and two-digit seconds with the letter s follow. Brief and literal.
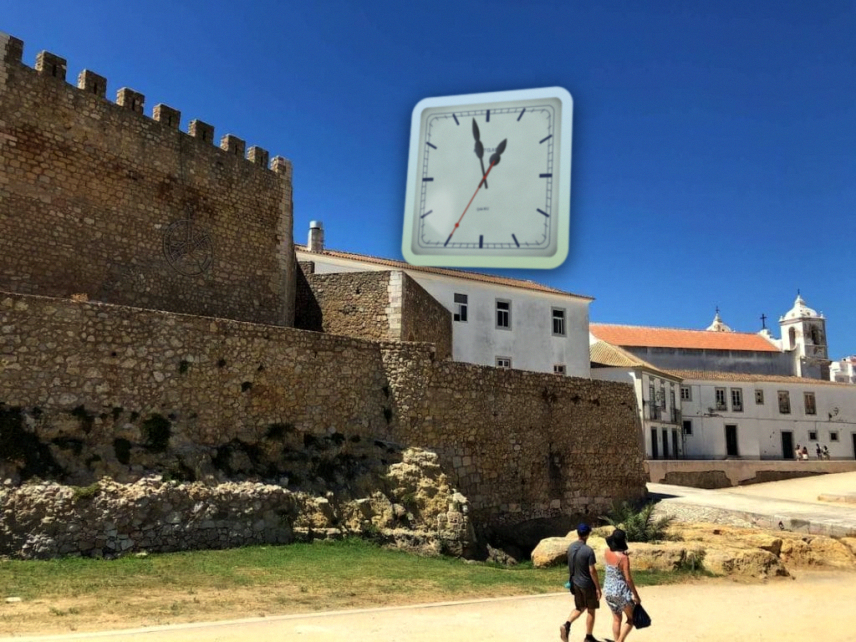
12h57m35s
